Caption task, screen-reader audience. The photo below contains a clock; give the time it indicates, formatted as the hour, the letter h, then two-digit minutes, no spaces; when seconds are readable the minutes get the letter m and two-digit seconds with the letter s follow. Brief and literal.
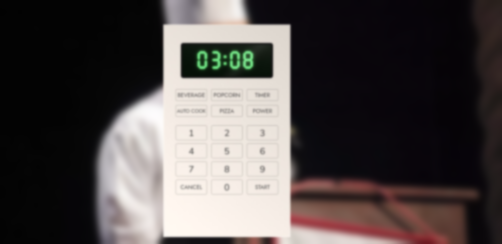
3h08
